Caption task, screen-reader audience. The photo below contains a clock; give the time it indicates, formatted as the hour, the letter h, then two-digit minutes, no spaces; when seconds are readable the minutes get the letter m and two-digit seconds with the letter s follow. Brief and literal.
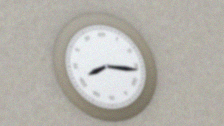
8h16
